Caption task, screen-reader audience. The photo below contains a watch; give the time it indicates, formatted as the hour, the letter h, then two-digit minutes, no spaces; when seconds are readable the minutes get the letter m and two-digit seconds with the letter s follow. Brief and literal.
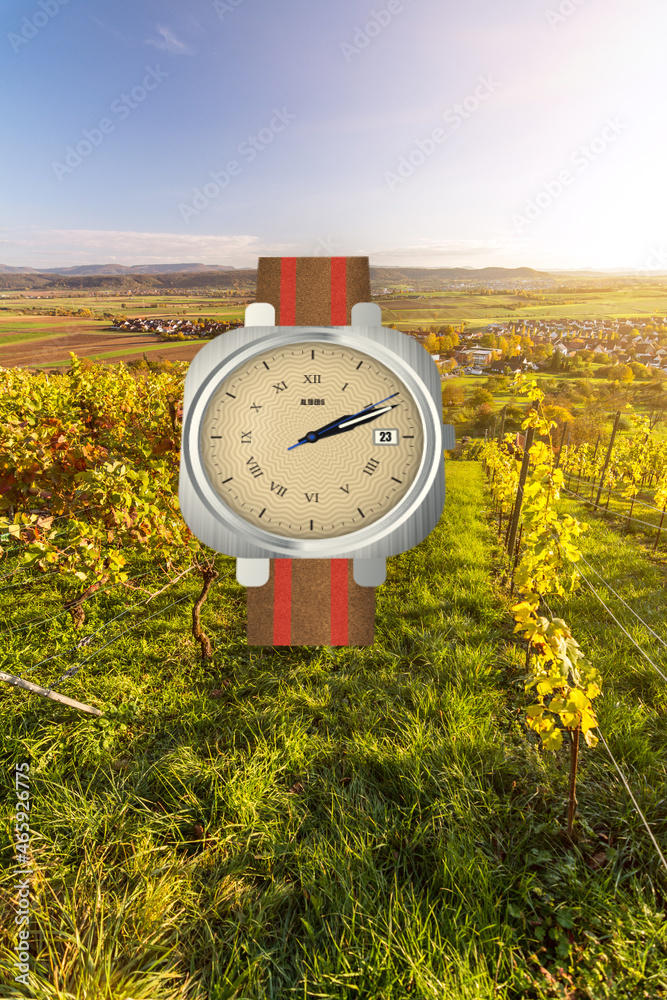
2h11m10s
